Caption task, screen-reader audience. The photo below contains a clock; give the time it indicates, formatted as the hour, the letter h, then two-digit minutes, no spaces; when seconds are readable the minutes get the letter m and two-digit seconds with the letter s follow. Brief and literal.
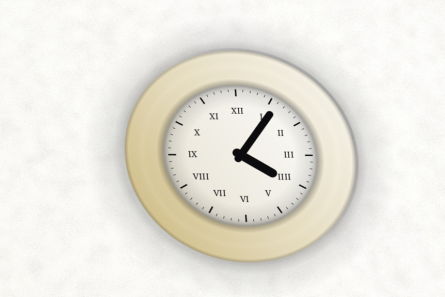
4h06
